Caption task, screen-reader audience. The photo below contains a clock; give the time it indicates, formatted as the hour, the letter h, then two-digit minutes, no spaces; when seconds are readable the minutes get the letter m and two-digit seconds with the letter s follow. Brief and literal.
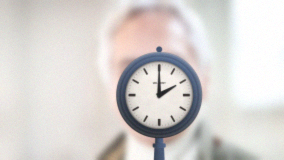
2h00
